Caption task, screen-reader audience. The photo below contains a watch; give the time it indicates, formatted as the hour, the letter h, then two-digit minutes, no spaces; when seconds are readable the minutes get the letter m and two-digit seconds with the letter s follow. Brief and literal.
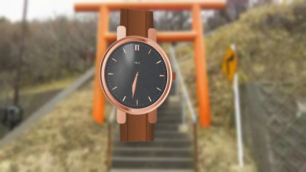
6h32
